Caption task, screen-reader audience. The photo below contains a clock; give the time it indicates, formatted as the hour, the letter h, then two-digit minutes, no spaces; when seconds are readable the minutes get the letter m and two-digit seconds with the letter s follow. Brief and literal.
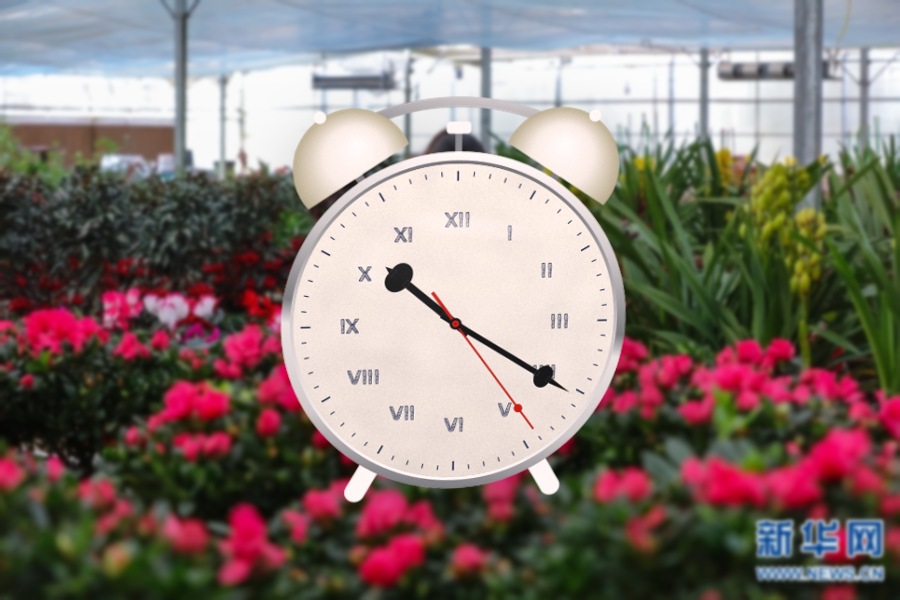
10h20m24s
